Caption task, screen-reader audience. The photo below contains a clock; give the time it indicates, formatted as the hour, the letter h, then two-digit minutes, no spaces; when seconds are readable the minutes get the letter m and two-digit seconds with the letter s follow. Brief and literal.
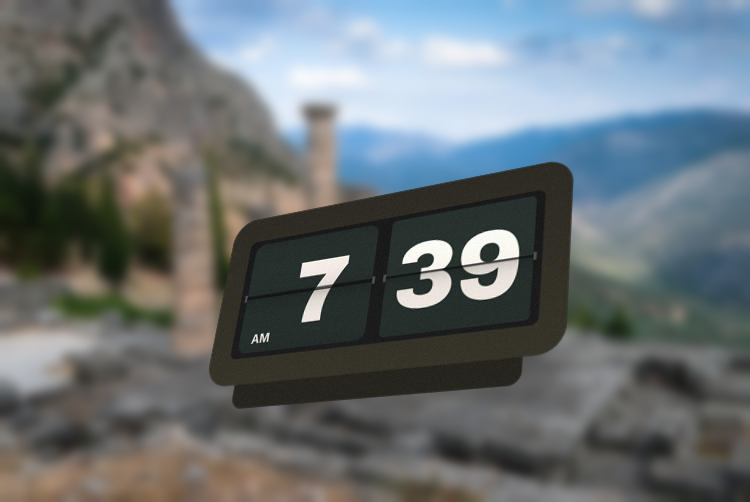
7h39
